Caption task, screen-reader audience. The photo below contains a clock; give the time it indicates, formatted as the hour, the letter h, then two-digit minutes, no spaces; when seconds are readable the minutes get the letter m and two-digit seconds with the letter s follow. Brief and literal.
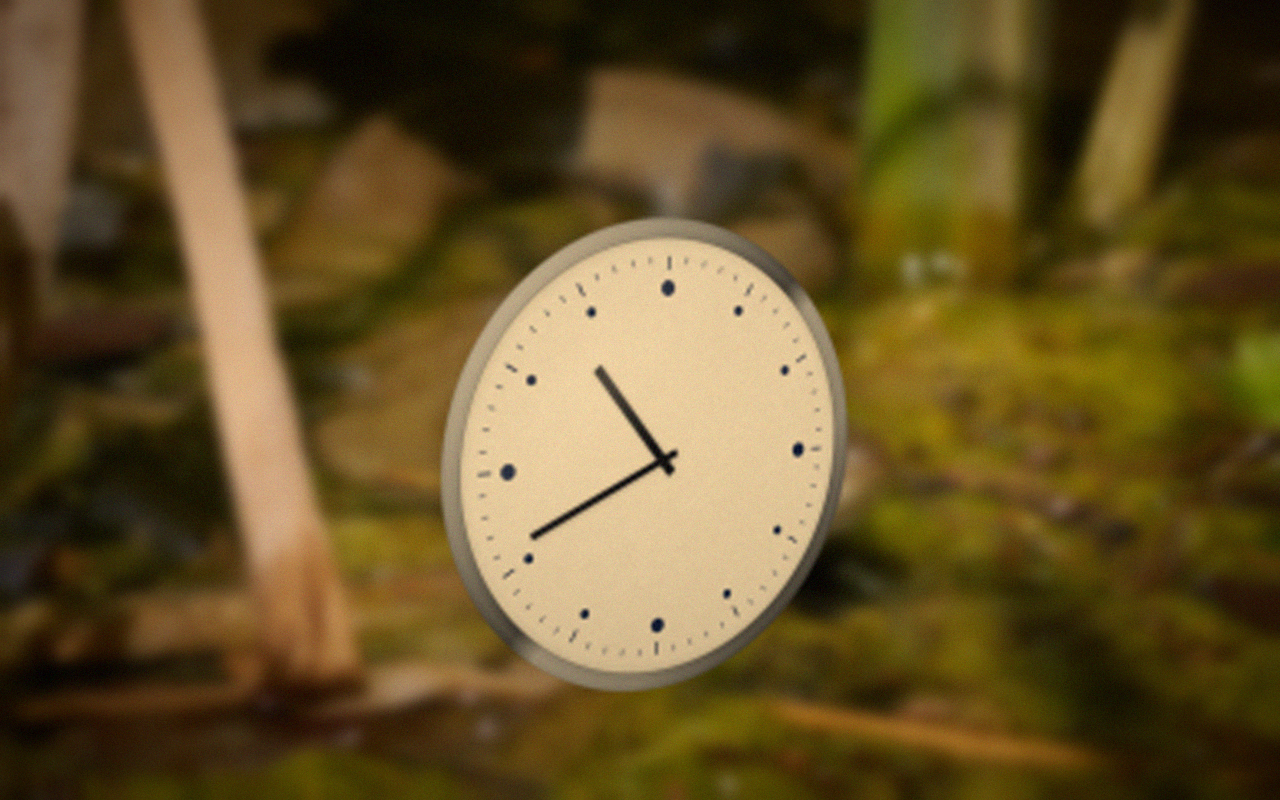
10h41
